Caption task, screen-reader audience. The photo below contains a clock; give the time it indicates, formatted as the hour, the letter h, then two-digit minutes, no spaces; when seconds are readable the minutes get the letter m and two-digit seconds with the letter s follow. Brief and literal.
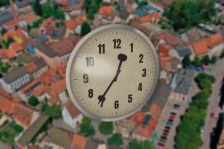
12h36
